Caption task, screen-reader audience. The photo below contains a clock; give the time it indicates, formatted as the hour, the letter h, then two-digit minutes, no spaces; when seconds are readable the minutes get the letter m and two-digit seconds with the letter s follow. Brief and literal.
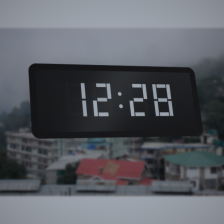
12h28
